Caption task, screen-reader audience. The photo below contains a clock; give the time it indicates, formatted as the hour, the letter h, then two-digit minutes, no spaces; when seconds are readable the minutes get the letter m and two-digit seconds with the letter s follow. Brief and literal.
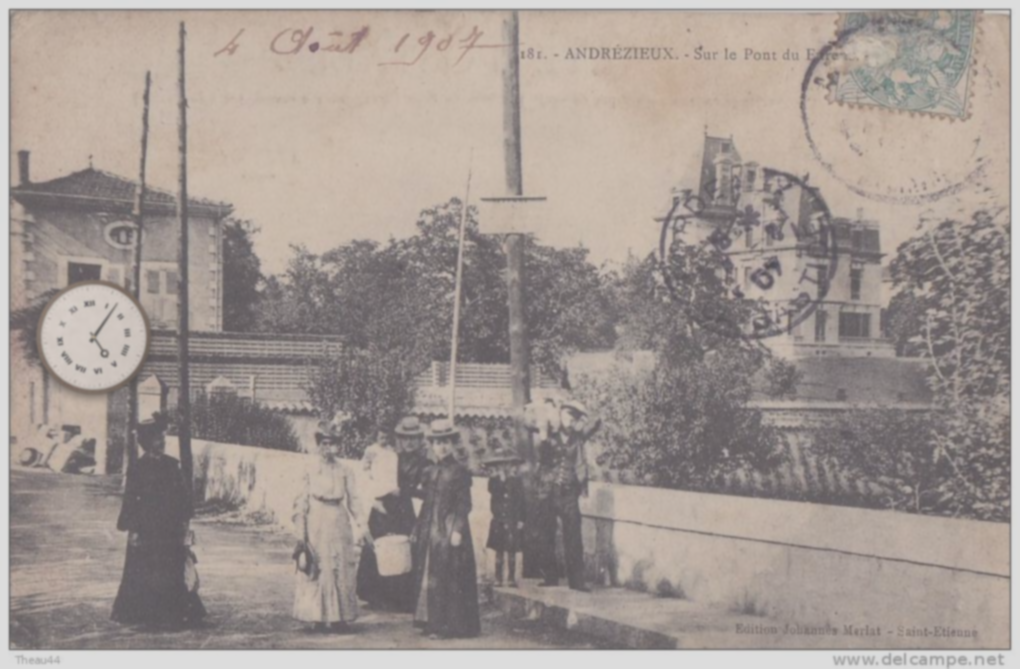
5h07
